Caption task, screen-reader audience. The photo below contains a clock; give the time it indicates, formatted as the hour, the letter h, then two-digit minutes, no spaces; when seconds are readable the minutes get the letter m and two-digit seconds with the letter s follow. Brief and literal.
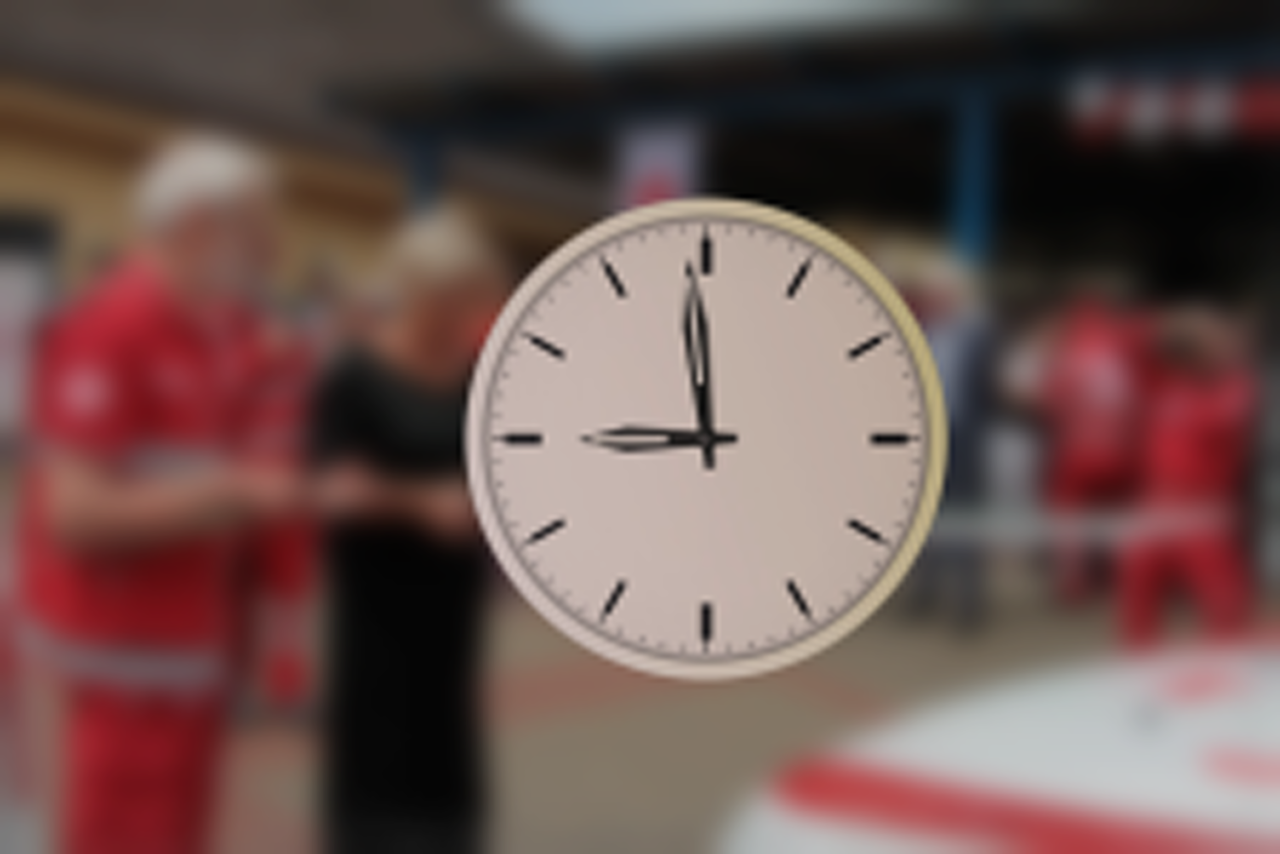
8h59
